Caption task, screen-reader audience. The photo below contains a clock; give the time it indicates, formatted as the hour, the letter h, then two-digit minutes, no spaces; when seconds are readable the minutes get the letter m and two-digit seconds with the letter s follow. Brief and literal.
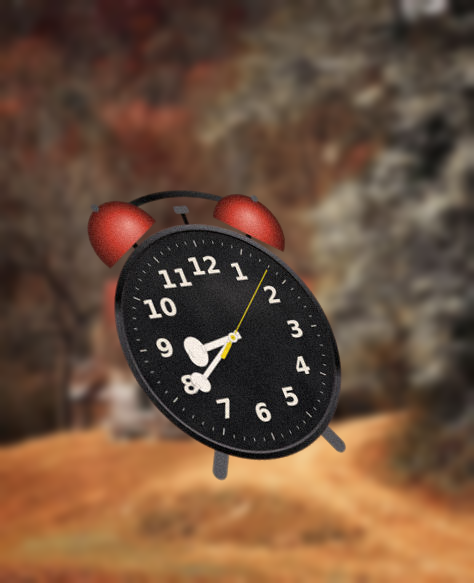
8h39m08s
